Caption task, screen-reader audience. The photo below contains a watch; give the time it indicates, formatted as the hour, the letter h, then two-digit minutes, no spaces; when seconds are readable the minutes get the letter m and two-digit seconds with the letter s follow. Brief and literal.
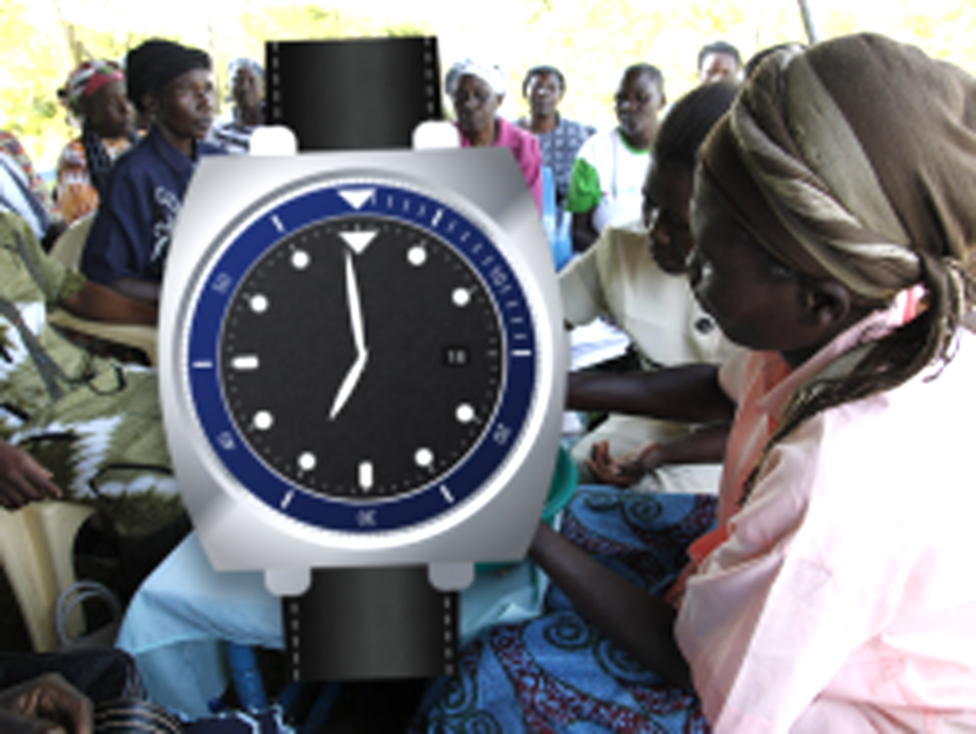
6h59
